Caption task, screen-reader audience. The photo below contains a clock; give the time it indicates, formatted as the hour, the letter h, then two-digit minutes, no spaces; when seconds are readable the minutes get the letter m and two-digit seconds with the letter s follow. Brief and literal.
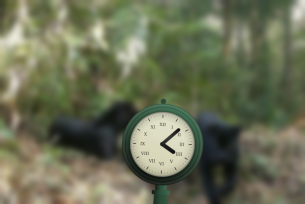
4h08
